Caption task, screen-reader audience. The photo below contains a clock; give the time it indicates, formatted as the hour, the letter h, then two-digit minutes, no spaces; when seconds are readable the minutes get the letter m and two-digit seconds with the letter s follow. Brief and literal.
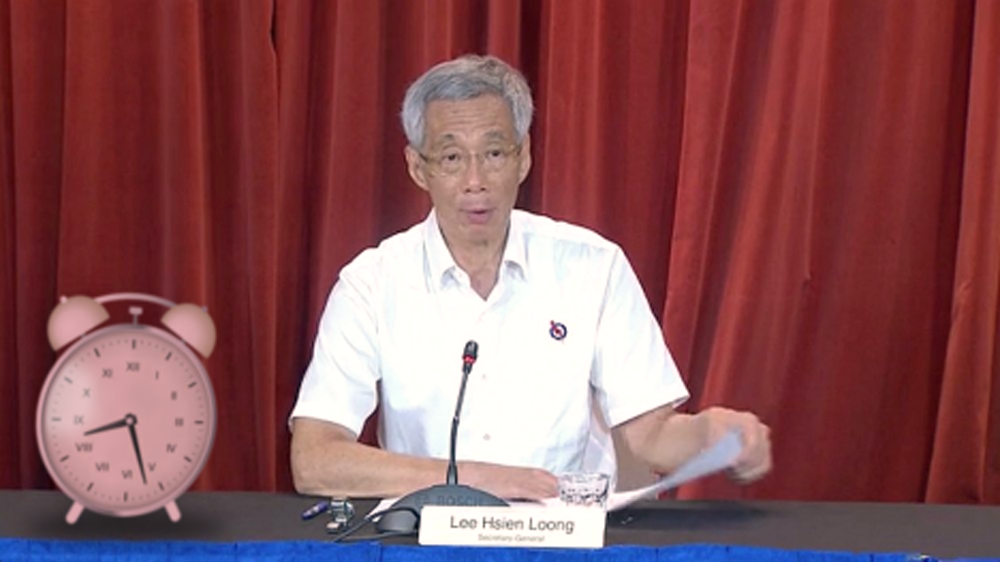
8h27
